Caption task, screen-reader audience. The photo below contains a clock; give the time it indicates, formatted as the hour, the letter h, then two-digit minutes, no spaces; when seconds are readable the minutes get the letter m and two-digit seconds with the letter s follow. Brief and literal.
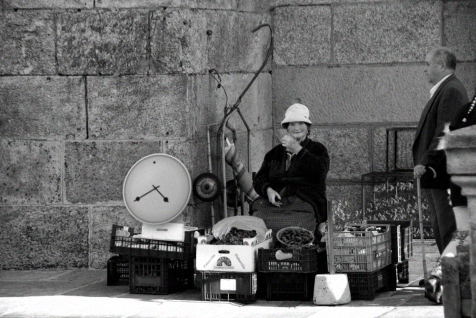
4h41
